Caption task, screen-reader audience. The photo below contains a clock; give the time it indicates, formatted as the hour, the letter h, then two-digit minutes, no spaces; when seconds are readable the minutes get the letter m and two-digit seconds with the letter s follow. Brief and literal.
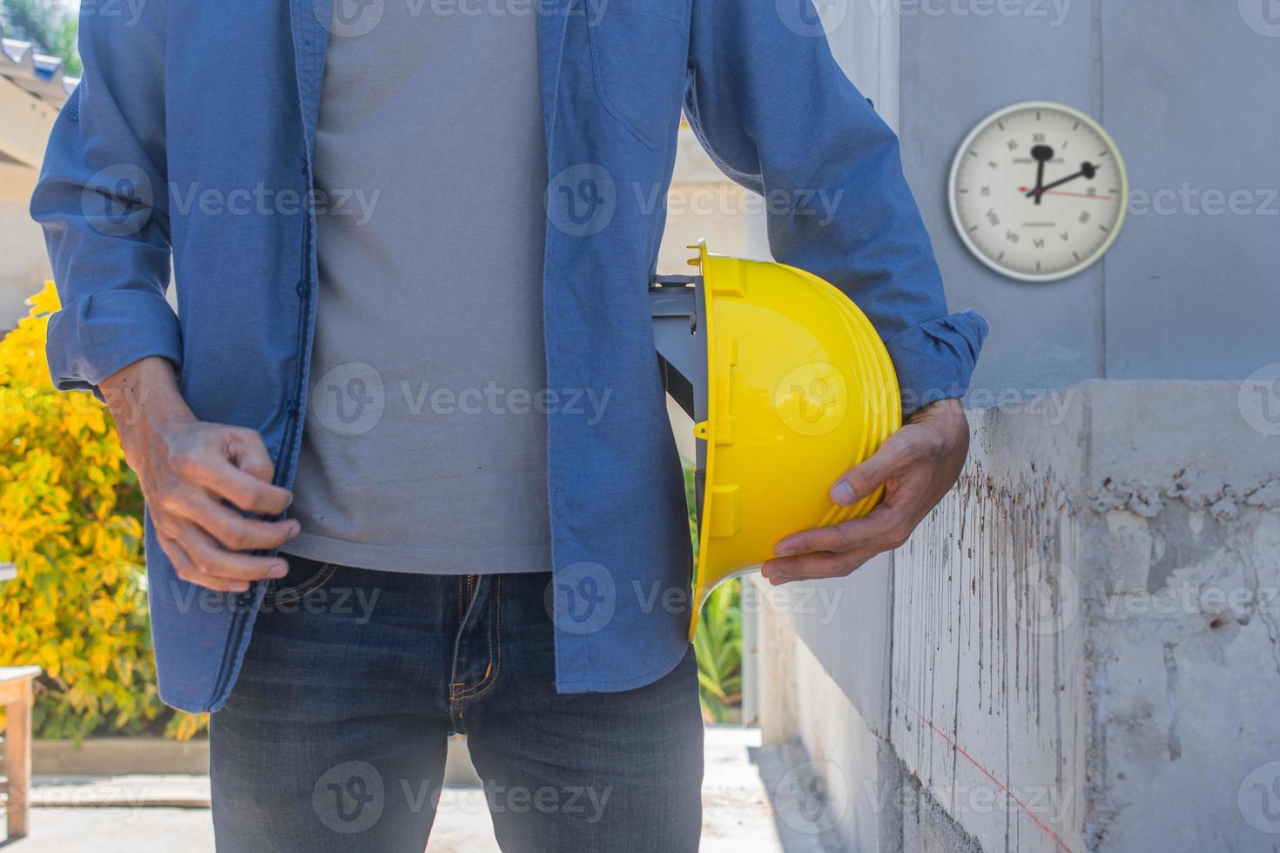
12h11m16s
